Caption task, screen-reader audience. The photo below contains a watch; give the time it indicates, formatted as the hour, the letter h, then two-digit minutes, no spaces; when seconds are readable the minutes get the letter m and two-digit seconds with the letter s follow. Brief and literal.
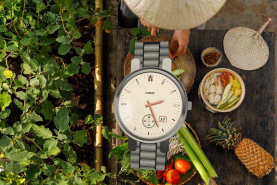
2h26
